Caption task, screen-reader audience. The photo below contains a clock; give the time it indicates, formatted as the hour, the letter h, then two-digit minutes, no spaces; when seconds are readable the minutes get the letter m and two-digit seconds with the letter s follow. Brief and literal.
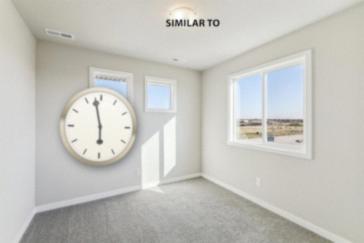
5h58
